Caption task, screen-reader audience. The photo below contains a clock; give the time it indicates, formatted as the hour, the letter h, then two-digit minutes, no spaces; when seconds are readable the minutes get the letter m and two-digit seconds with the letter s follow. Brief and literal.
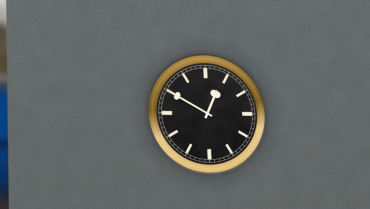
12h50
